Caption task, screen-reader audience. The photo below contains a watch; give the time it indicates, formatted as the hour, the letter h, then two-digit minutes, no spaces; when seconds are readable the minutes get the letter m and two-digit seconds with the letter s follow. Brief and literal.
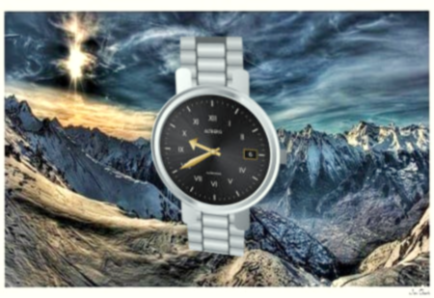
9h40
